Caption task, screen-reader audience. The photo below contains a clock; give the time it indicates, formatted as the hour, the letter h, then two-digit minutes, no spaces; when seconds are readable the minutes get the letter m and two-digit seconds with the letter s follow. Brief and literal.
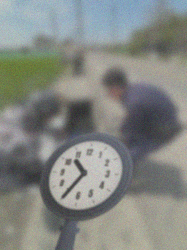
10h35
